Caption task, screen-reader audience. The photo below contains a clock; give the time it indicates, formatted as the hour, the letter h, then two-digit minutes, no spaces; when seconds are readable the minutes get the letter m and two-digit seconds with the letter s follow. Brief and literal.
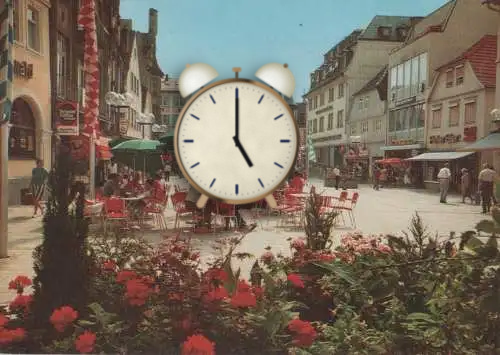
5h00
